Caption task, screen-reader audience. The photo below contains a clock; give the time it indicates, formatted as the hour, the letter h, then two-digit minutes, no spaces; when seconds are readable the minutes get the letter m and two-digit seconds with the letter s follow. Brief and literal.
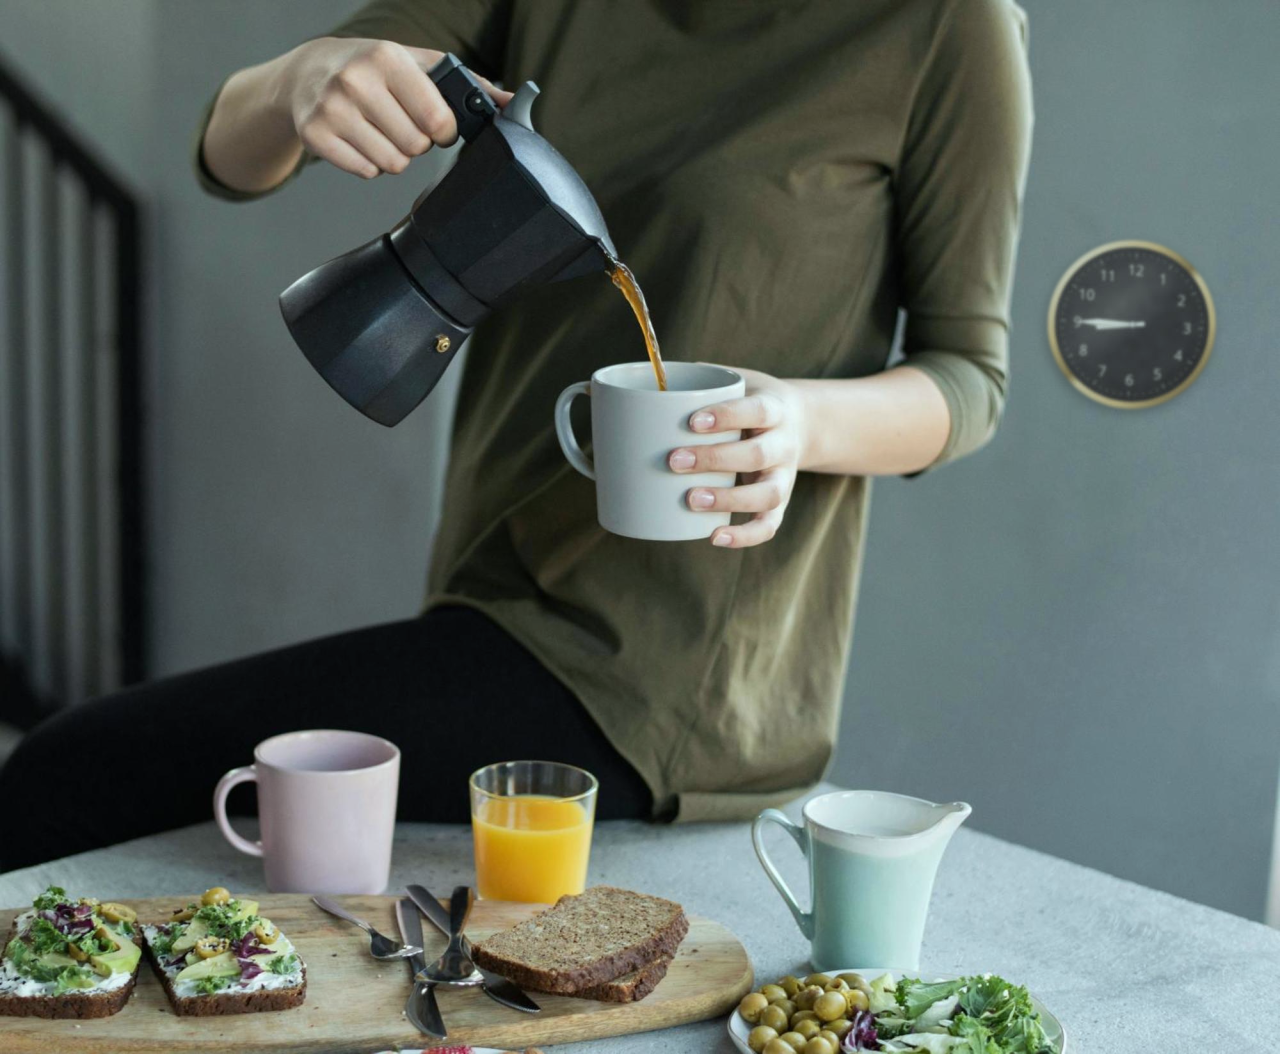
8h45
